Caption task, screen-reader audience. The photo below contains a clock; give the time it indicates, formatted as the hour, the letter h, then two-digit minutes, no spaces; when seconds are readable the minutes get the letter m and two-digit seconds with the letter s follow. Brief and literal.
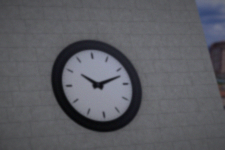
10h12
